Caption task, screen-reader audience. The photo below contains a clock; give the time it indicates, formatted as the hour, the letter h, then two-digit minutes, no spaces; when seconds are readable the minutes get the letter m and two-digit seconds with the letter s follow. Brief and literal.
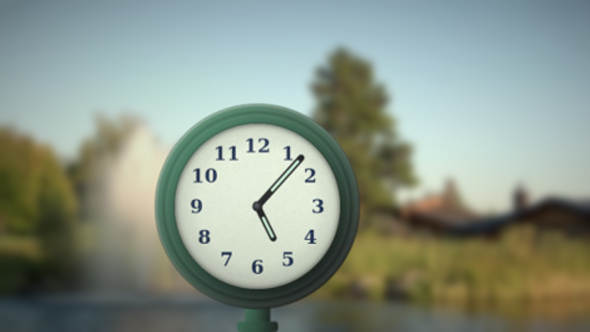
5h07
